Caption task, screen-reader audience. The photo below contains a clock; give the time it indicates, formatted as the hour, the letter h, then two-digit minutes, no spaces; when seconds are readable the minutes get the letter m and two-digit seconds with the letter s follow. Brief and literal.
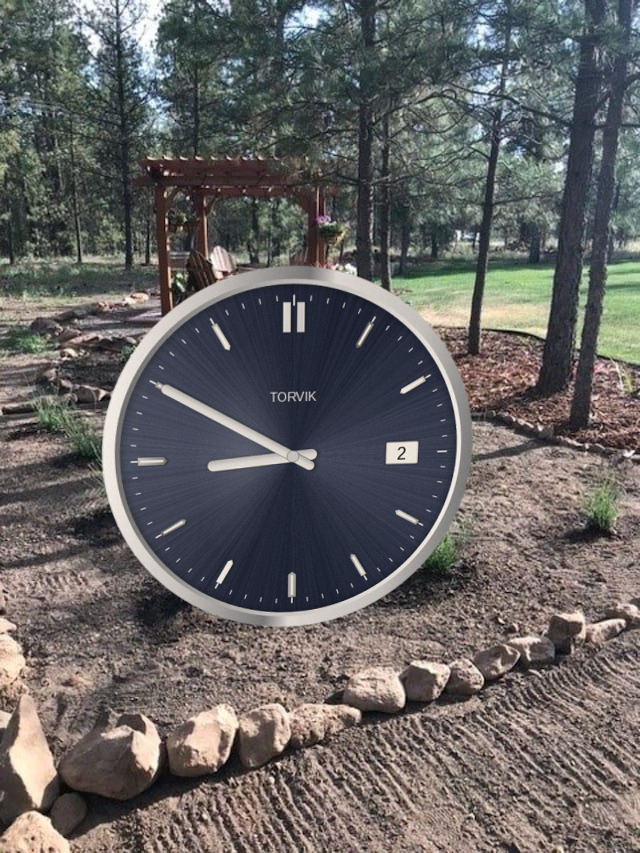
8h50
